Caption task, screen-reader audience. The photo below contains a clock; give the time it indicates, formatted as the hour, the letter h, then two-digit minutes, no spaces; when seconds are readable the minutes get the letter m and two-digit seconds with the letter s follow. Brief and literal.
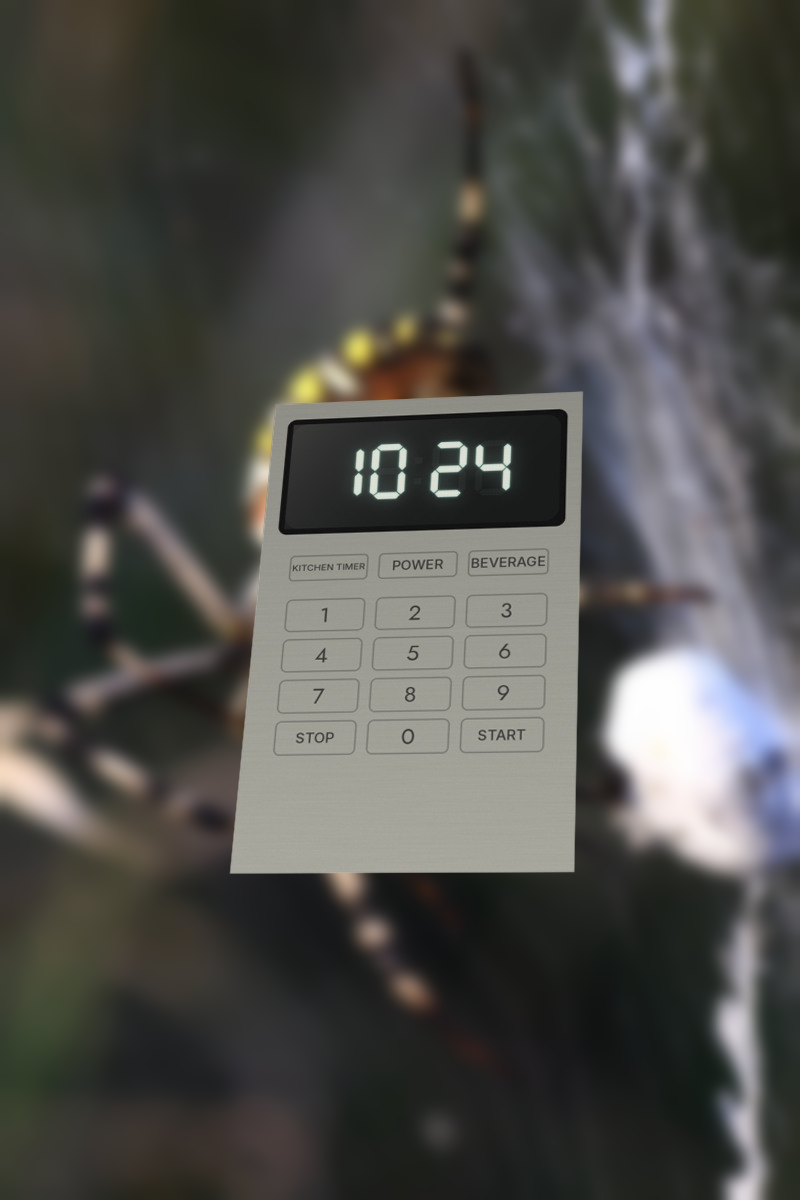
10h24
